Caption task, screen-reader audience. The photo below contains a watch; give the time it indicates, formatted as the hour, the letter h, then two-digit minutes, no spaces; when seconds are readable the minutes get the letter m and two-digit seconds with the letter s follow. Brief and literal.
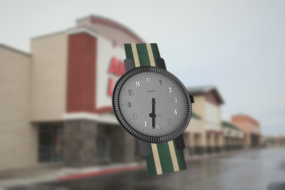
6h32
